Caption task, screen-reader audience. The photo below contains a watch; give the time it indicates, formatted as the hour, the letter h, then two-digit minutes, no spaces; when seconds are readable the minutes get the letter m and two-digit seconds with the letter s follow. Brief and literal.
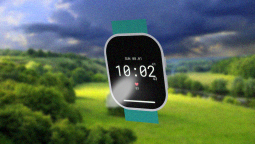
10h02
